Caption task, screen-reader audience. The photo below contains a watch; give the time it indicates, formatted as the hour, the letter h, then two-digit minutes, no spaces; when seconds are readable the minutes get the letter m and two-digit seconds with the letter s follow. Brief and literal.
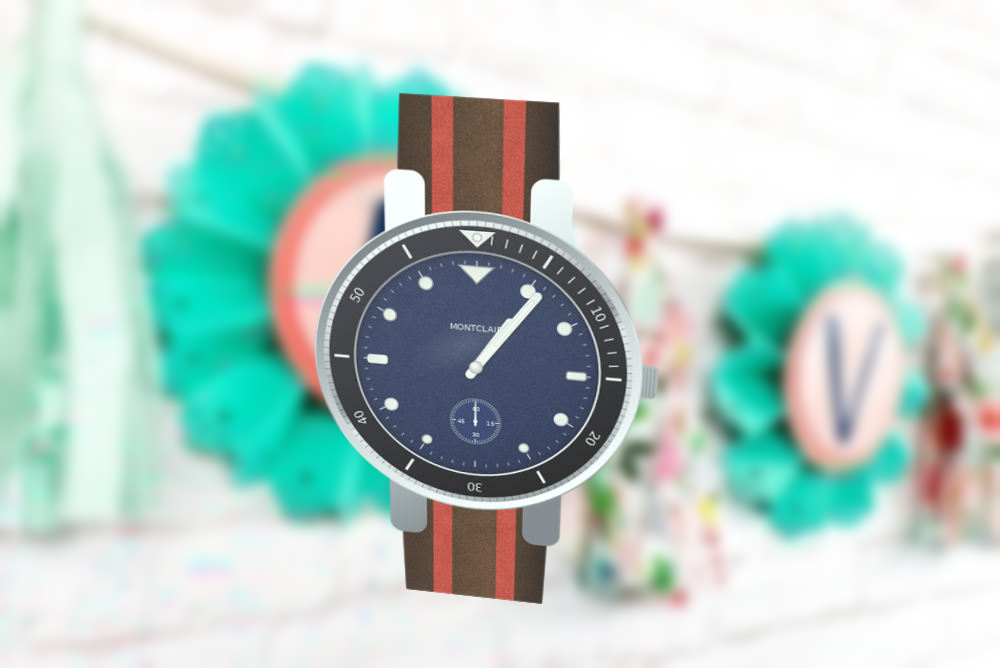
1h06
